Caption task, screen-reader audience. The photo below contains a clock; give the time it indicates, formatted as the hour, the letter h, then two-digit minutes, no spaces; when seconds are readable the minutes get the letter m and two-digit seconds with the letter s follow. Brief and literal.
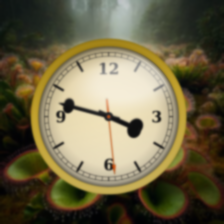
3h47m29s
